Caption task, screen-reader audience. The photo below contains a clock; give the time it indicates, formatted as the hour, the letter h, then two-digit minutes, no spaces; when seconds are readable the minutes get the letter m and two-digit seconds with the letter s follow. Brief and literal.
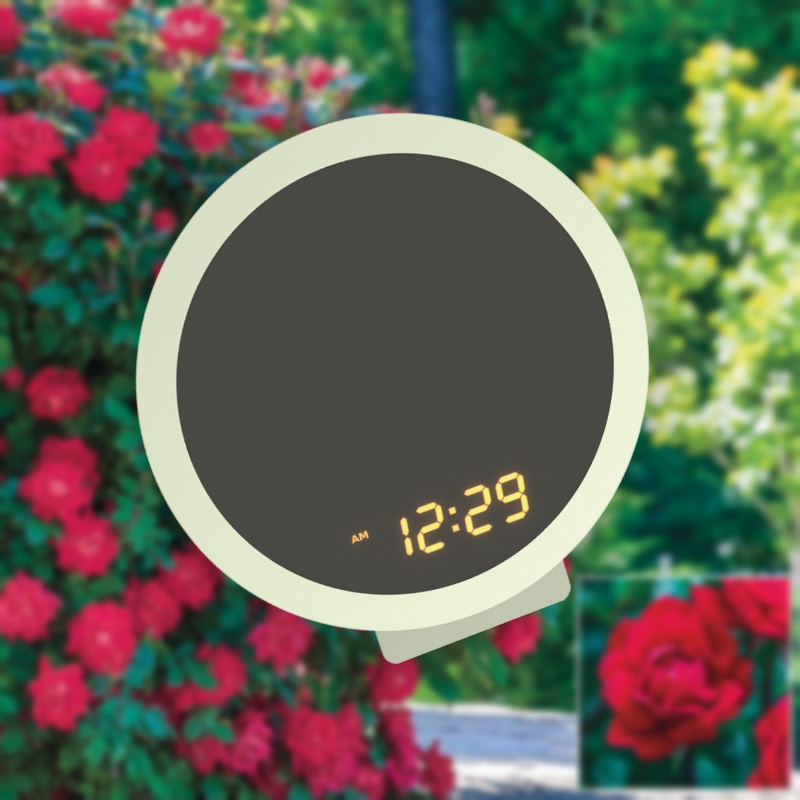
12h29
